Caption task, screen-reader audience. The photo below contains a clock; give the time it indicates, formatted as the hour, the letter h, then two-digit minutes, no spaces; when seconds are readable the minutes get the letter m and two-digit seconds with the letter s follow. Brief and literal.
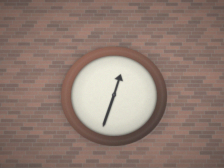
12h33
